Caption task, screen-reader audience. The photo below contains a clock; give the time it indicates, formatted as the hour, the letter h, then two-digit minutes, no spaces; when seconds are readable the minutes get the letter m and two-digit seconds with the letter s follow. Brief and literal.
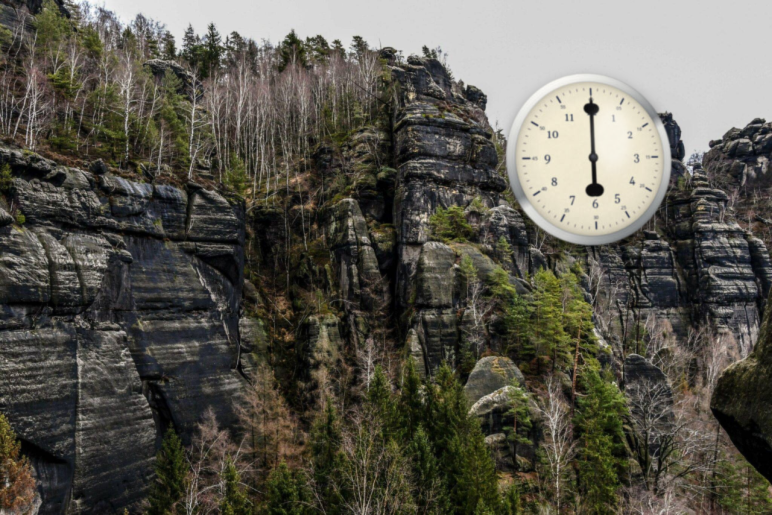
6h00
